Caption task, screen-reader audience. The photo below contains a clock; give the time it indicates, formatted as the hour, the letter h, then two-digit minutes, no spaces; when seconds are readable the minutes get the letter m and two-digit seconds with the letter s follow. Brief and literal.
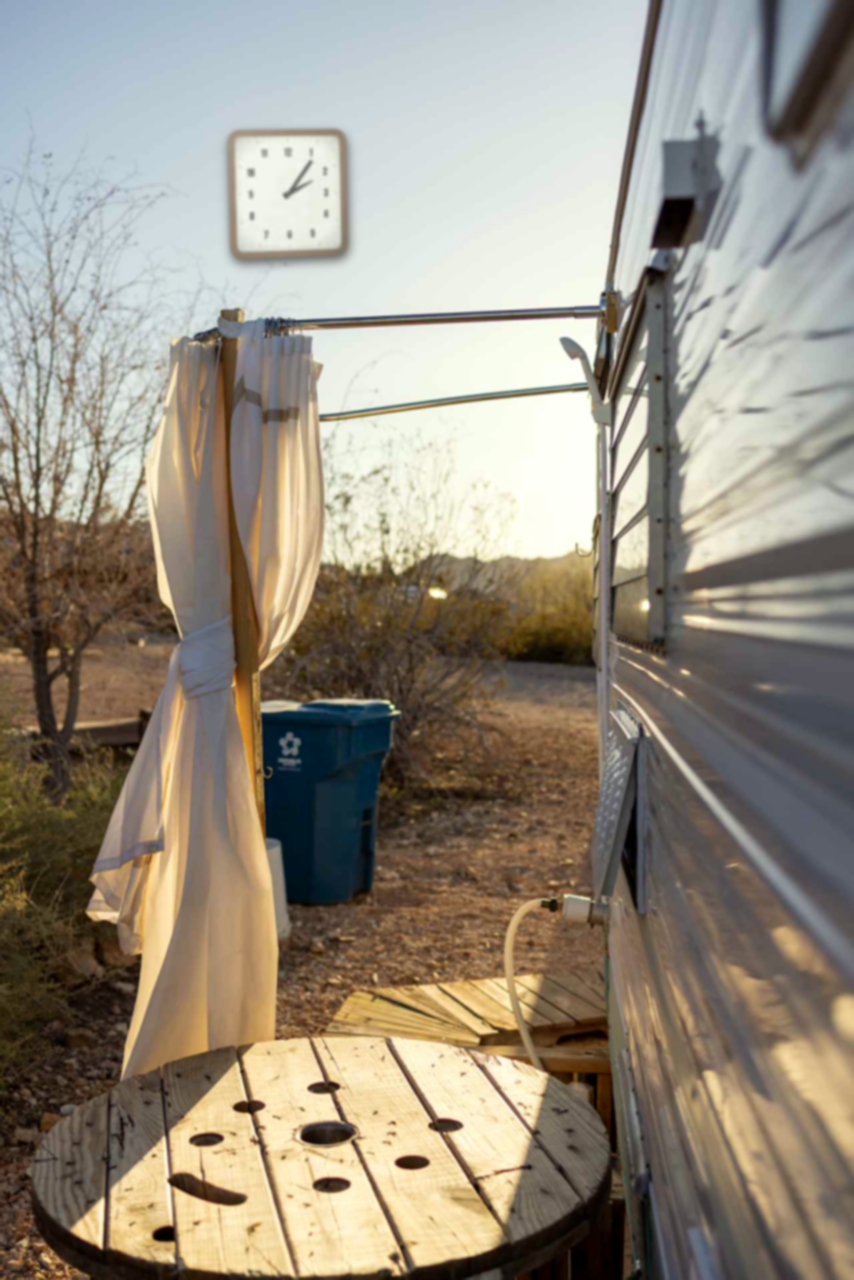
2h06
